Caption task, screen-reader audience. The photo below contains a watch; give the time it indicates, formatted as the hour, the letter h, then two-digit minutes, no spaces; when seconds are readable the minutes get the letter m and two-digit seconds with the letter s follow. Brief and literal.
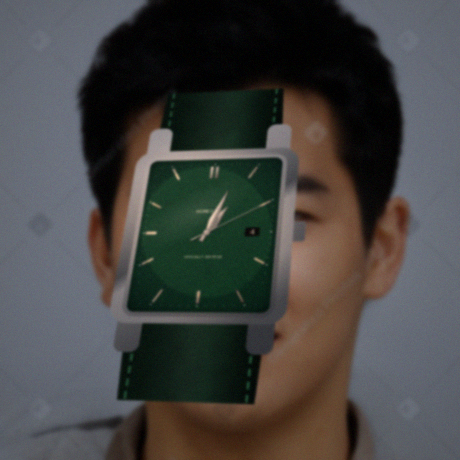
1h03m10s
